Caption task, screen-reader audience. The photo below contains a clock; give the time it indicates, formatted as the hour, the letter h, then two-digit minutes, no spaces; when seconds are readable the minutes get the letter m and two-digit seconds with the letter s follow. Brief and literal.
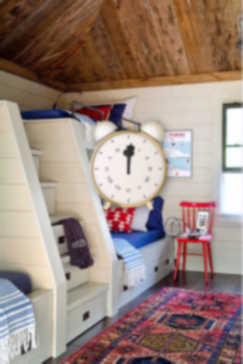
12h01
